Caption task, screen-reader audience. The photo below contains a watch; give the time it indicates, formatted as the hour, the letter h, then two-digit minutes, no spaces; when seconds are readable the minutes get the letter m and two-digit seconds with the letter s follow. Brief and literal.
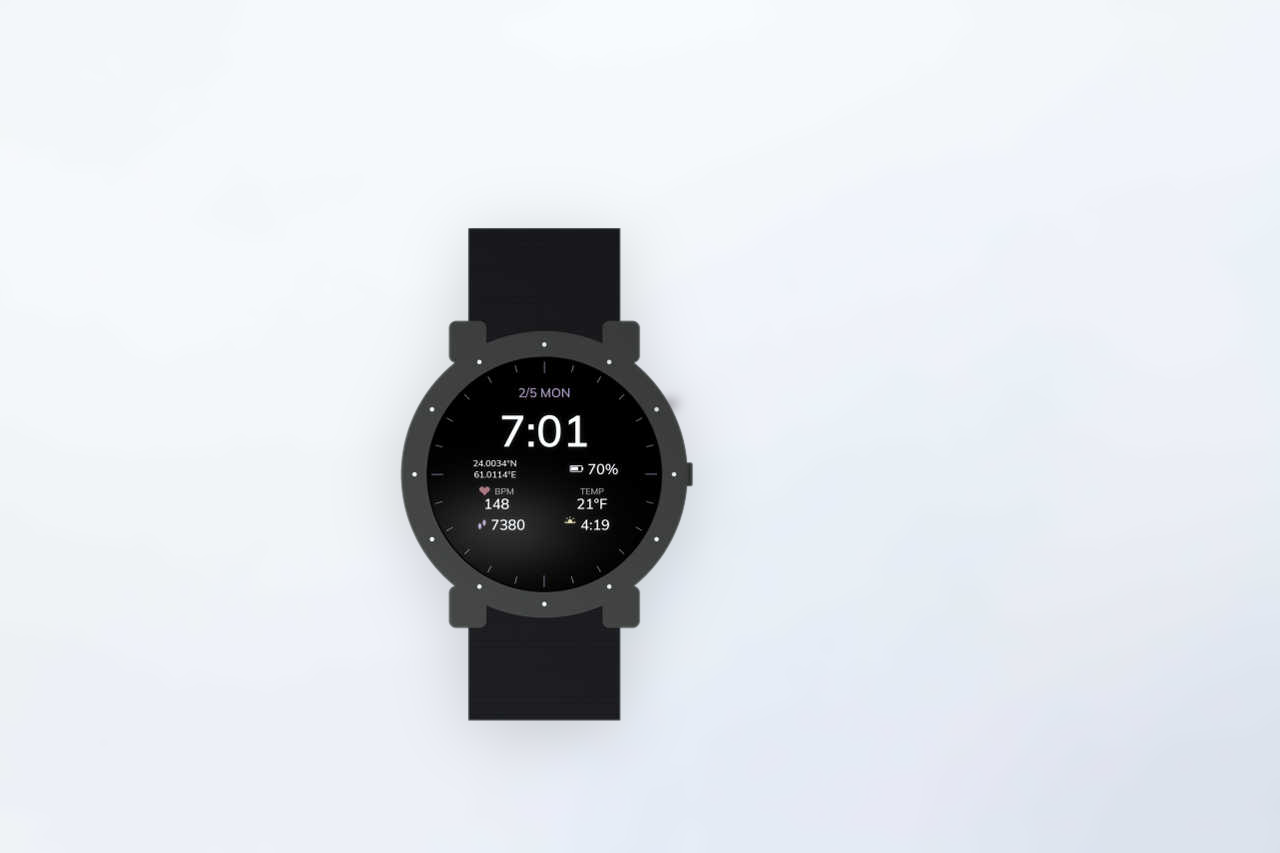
7h01
